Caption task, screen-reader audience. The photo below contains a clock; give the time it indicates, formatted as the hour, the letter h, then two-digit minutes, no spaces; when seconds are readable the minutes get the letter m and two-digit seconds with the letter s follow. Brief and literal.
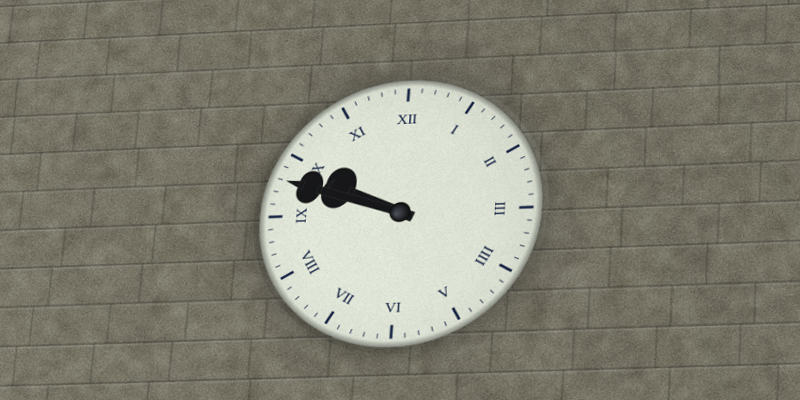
9h48
